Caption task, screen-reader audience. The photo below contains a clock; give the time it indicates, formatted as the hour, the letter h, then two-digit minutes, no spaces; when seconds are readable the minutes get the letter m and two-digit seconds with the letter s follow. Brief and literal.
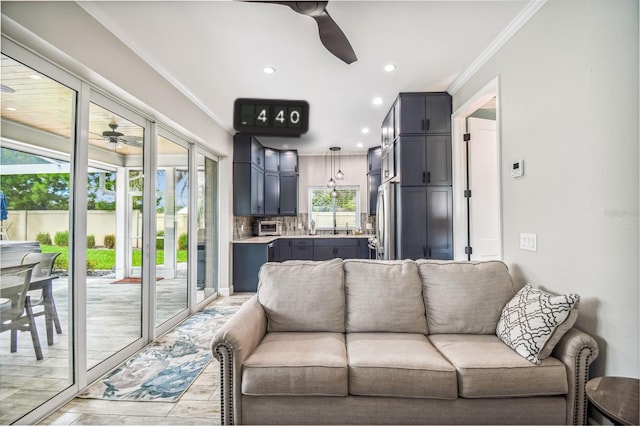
4h40
